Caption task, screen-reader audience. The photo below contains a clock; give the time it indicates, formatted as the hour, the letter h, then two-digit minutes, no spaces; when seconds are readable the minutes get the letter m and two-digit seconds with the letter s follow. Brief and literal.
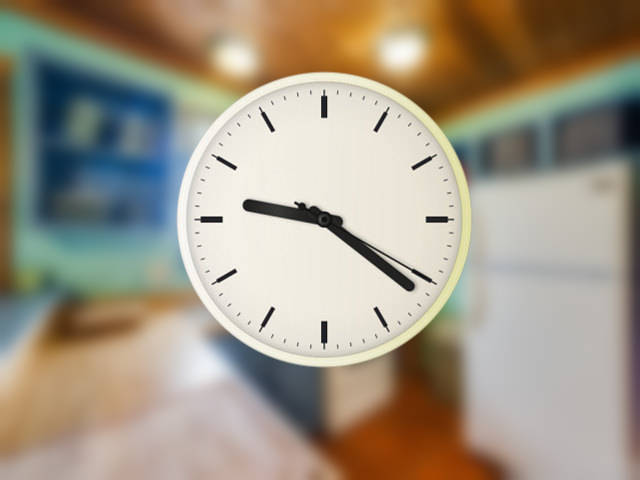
9h21m20s
